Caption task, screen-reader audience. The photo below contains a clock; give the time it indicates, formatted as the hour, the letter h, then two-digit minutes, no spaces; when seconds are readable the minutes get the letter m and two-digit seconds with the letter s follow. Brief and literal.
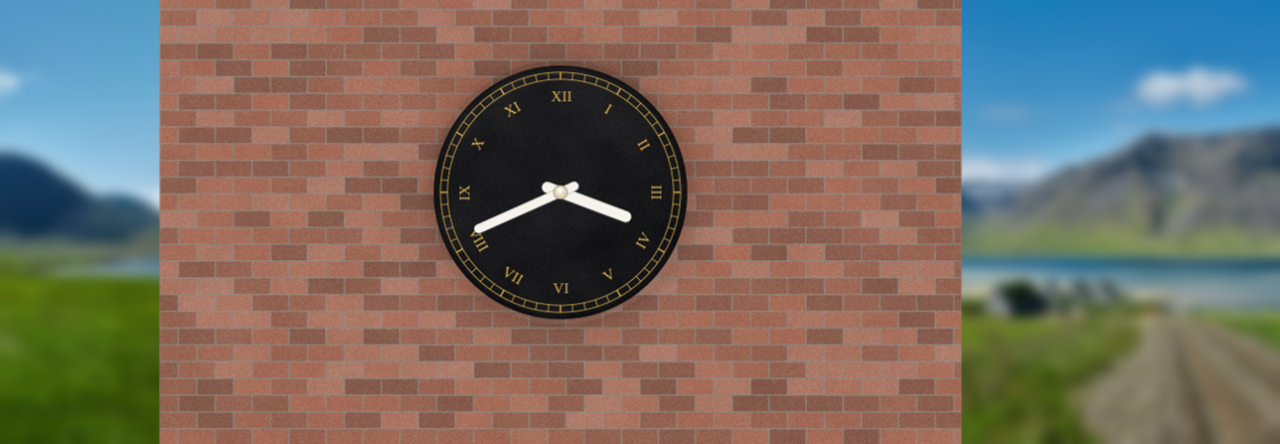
3h41
